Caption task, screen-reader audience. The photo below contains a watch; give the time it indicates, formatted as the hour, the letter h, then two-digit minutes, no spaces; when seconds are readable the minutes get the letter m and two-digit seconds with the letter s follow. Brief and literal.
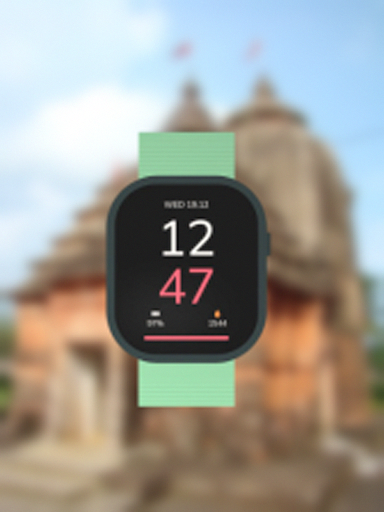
12h47
